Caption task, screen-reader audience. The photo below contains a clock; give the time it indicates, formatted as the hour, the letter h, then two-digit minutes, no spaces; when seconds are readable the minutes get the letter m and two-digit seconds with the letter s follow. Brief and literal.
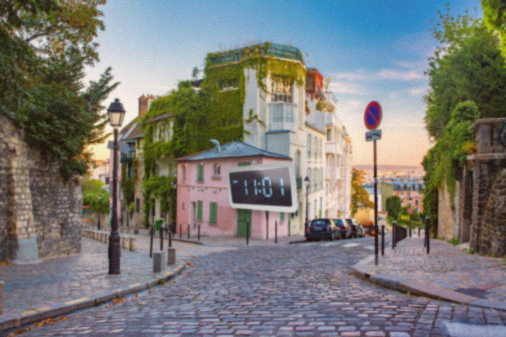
11h01
